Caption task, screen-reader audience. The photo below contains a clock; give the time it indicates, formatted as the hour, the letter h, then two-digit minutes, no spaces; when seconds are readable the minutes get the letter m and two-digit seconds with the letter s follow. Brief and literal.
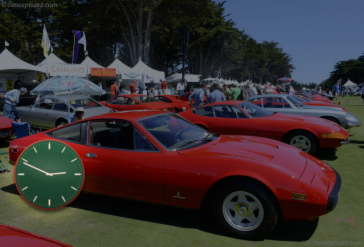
2h49
